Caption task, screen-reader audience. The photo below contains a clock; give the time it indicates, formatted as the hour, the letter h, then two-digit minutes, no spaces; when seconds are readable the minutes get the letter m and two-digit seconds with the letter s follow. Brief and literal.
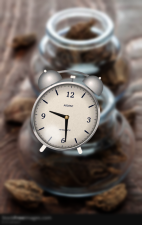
9h29
